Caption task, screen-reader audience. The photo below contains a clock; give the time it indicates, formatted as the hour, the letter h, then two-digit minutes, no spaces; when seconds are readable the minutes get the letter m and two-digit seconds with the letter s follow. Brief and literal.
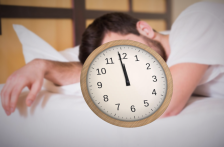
11h59
